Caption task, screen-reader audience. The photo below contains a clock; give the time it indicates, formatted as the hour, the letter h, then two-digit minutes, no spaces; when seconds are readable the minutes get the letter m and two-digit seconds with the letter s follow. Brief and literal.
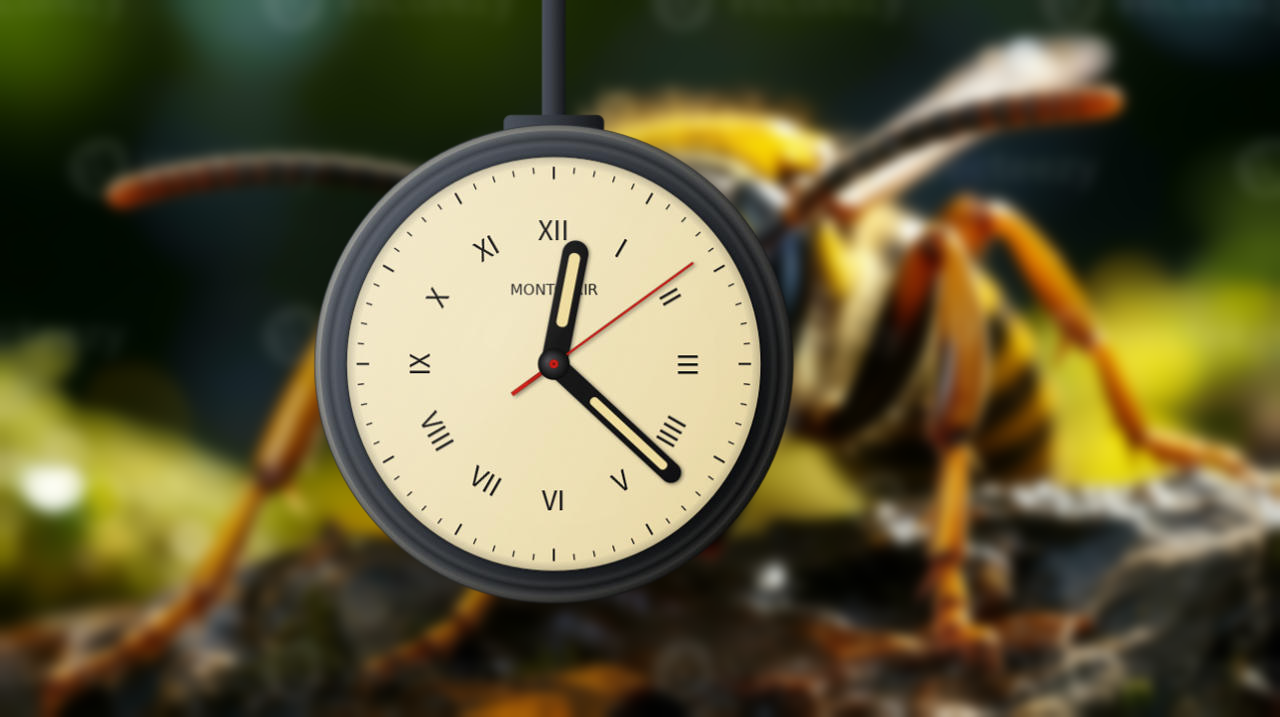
12h22m09s
